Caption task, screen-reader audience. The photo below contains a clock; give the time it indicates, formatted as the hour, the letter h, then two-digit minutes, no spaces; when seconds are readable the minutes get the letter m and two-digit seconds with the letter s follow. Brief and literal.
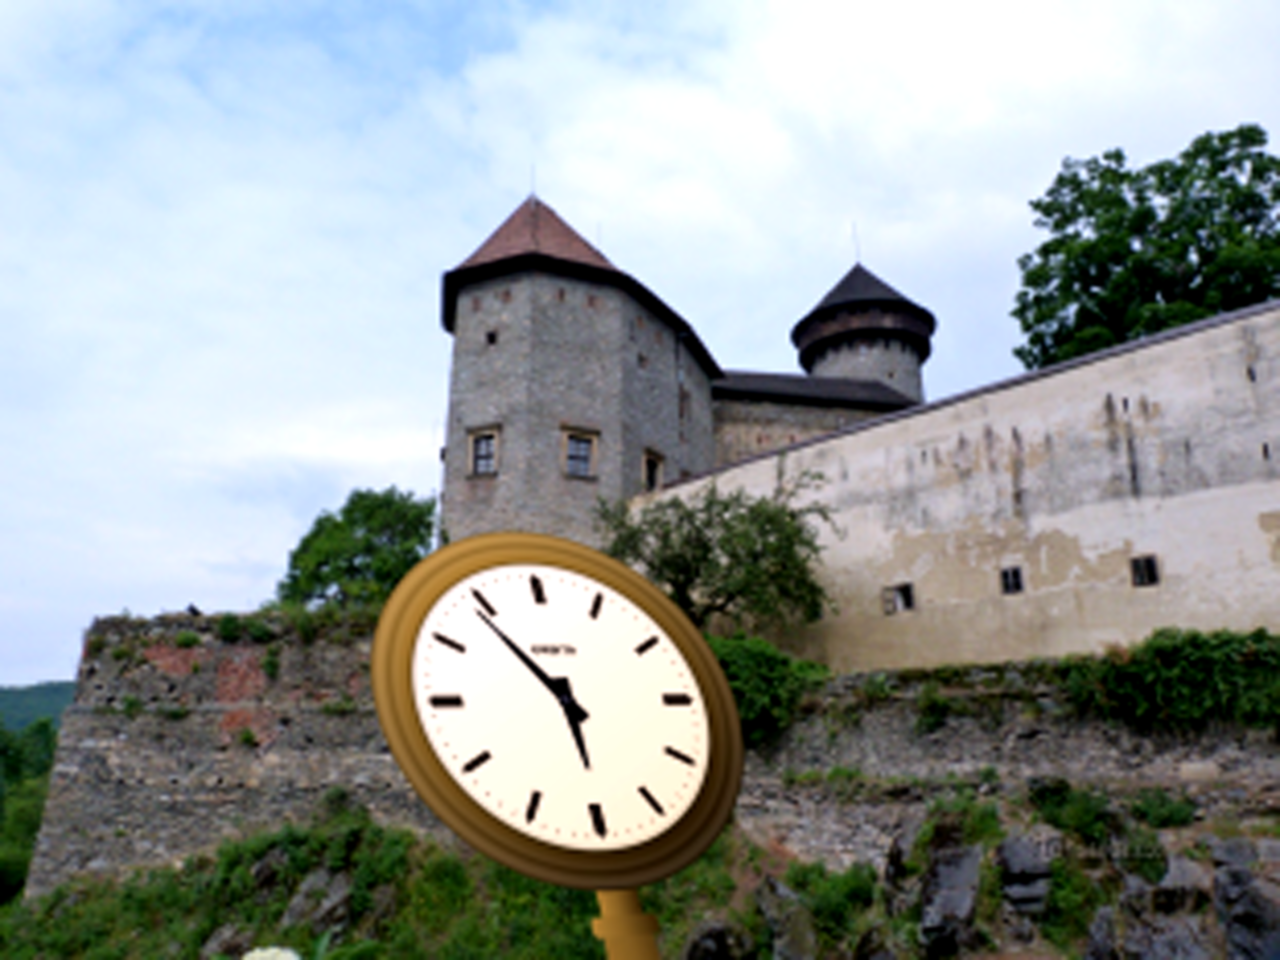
5h54
